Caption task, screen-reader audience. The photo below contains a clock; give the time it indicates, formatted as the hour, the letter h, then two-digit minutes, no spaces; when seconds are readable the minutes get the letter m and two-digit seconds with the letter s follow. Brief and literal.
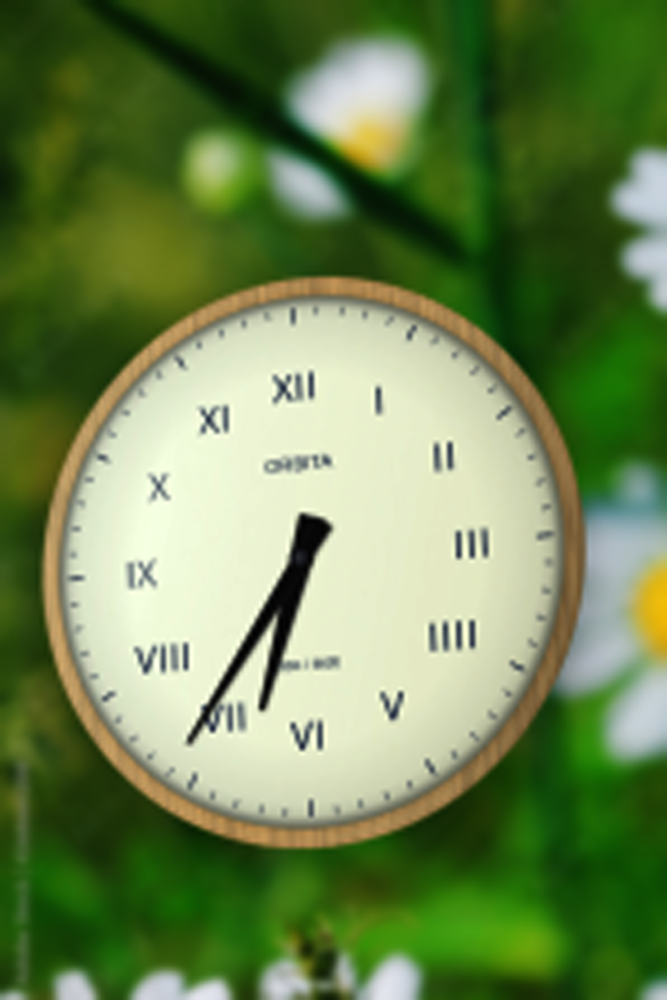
6h36
